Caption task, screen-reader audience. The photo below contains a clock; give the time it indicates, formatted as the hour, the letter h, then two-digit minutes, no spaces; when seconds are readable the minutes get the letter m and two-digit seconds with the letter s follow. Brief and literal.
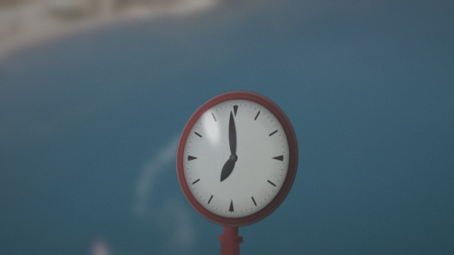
6h59
